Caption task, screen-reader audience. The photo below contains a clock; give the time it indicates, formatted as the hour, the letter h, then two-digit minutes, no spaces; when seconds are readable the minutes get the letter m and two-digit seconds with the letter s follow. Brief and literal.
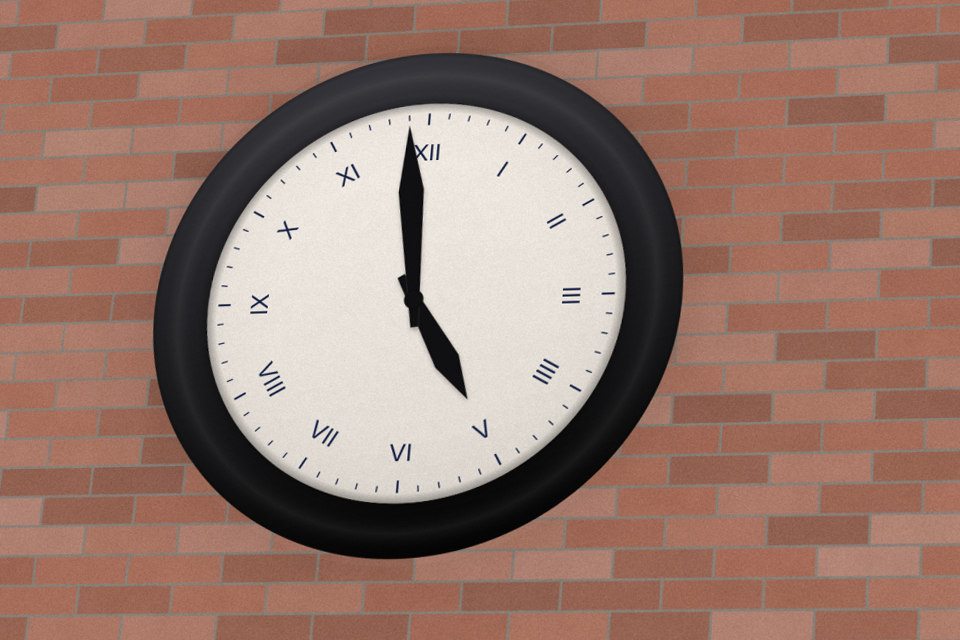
4h59
